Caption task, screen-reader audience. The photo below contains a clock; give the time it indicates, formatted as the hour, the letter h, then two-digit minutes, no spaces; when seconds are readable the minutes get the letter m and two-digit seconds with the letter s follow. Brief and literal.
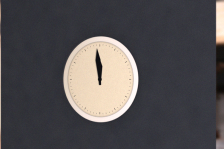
11h59
